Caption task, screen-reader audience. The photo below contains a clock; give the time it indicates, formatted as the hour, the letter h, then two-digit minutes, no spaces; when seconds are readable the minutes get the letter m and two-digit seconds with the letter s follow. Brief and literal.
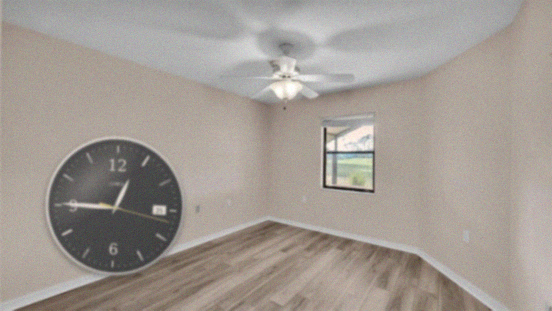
12h45m17s
